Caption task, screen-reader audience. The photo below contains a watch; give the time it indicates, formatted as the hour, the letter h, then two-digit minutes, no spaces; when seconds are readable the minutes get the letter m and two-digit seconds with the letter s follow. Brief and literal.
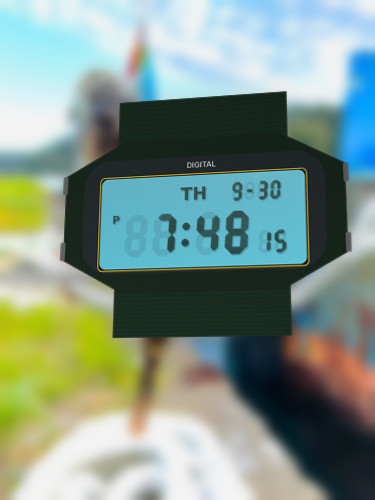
7h48m15s
